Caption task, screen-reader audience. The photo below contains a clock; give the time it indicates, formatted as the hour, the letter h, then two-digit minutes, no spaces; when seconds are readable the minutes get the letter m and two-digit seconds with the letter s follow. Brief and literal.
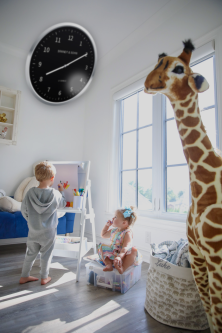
8h10
